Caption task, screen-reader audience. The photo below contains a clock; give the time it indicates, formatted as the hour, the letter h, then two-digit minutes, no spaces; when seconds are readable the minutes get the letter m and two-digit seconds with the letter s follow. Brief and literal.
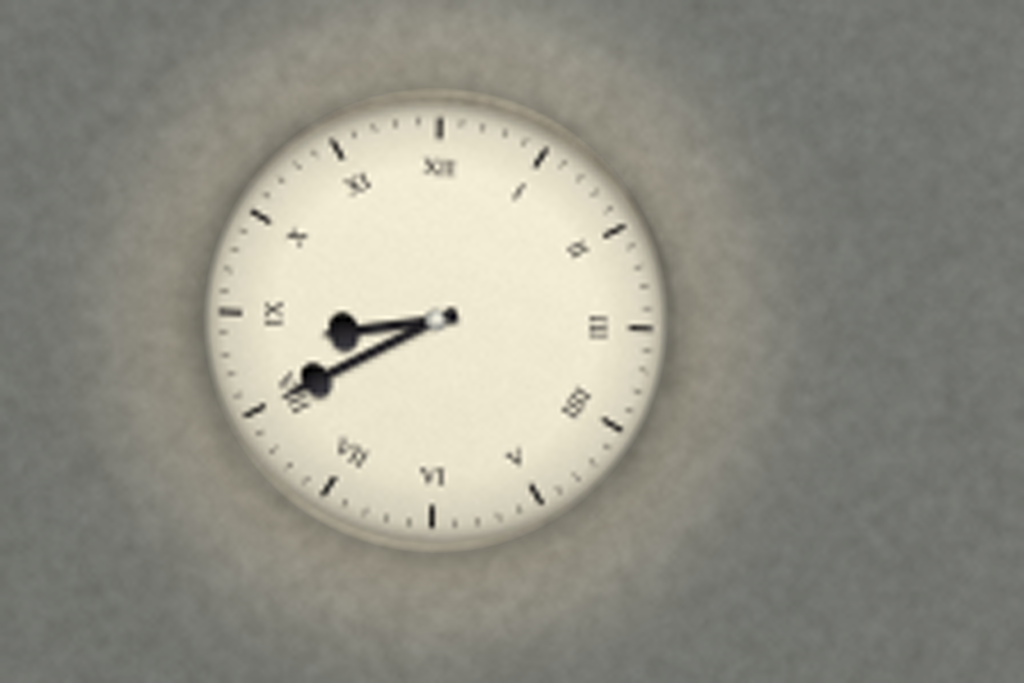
8h40
